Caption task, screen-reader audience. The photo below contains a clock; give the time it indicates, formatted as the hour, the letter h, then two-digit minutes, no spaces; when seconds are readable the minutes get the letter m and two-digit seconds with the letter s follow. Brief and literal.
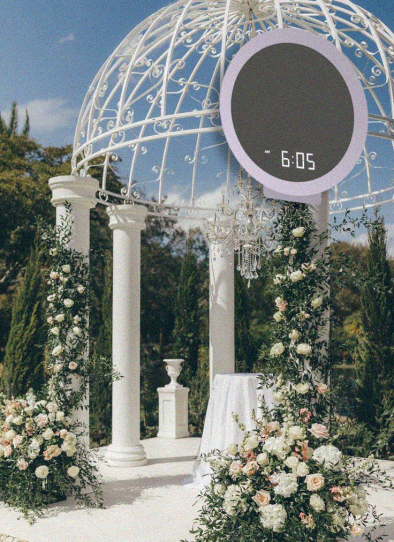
6h05
